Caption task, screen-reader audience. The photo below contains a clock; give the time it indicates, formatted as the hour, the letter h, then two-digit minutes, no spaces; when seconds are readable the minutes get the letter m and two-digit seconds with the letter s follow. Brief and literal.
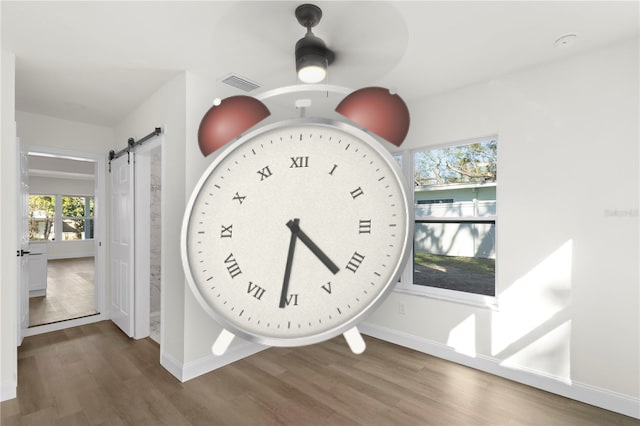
4h31
